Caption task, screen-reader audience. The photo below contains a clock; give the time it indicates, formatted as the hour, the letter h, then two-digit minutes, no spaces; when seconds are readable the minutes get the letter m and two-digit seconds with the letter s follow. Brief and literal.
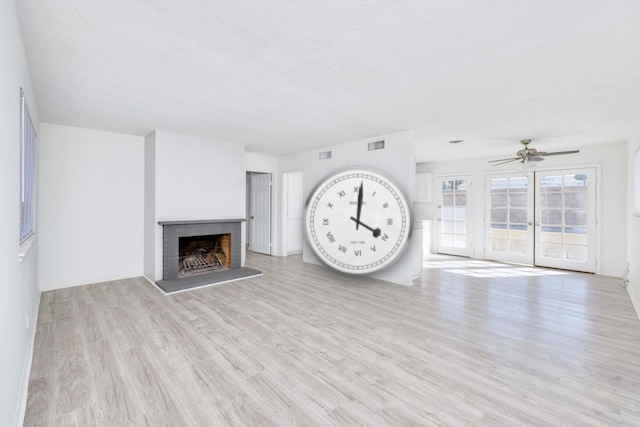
4h01
